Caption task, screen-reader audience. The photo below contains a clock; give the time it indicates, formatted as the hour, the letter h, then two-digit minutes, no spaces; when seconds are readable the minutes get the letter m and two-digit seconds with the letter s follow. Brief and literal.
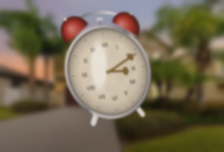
3h11
